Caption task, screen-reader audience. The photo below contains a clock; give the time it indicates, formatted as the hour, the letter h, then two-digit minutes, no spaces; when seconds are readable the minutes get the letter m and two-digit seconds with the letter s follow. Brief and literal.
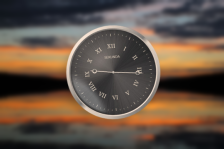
9h16
